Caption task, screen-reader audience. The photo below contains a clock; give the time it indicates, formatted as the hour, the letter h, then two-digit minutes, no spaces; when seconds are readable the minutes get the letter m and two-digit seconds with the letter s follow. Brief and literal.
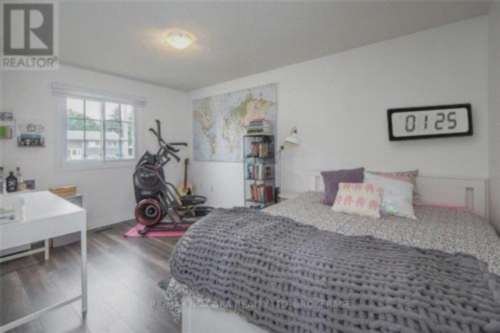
1h25
